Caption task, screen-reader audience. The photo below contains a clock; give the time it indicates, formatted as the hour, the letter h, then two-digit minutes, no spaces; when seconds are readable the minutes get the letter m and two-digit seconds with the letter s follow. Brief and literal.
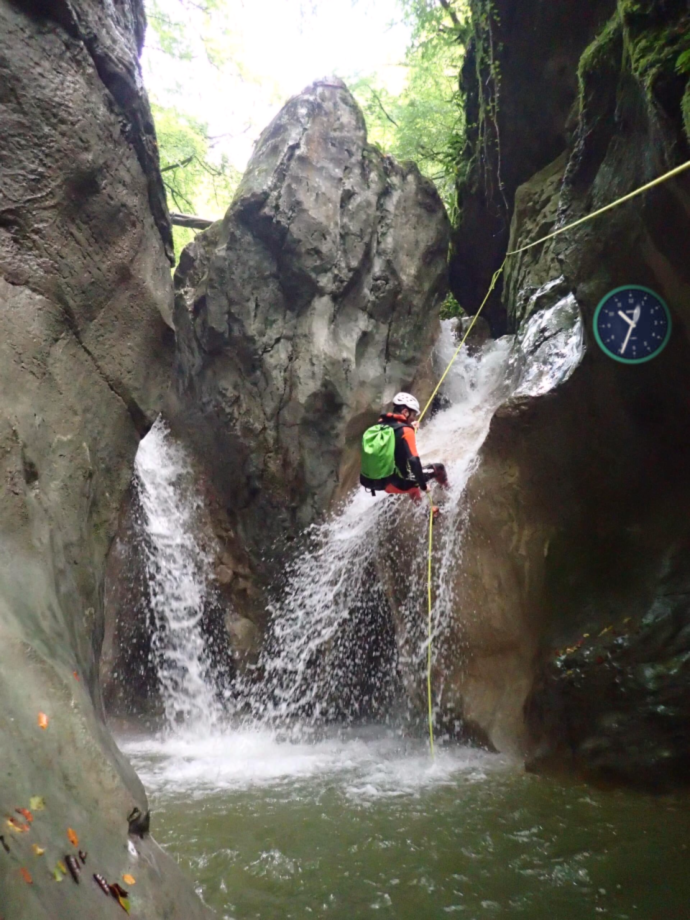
10h34
